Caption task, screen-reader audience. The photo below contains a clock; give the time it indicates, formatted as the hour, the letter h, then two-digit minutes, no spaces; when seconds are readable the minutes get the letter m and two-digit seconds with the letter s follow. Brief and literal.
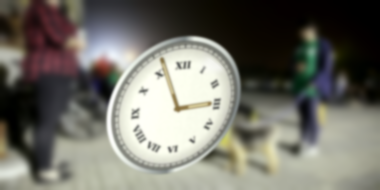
2h56
